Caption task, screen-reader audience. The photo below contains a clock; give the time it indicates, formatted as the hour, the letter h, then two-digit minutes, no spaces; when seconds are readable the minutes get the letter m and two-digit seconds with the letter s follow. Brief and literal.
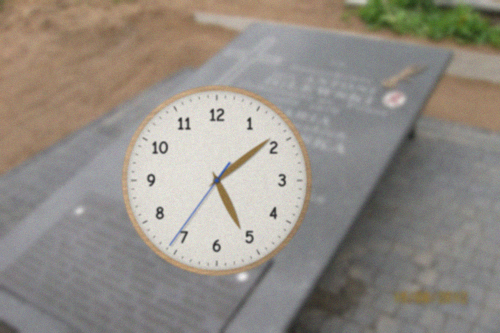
5h08m36s
